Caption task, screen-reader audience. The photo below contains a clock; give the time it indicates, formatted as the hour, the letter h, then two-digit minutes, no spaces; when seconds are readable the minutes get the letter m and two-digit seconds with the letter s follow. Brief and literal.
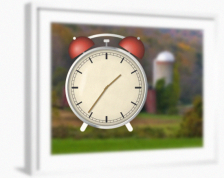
1h36
